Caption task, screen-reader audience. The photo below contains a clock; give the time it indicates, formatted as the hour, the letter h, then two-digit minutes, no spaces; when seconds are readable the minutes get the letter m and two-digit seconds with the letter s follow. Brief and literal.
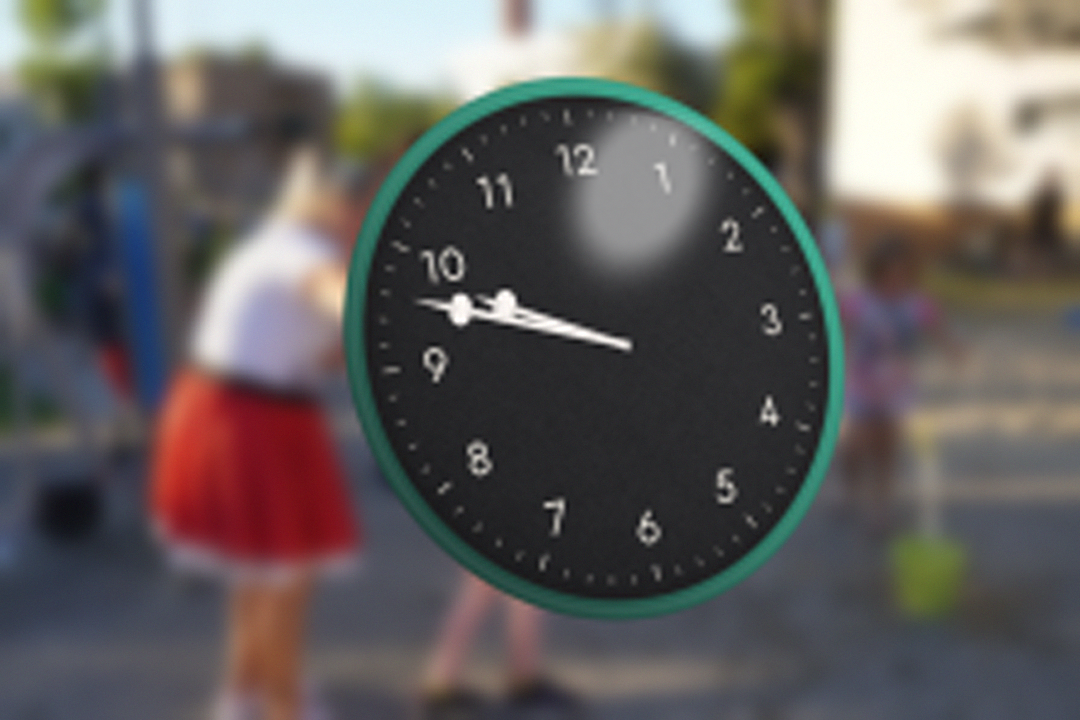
9h48
